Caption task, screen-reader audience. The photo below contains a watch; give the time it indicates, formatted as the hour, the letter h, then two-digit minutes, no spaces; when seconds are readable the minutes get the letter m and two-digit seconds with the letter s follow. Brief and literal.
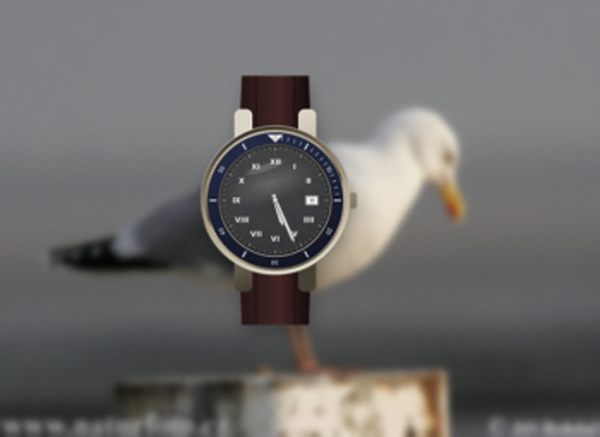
5h26
